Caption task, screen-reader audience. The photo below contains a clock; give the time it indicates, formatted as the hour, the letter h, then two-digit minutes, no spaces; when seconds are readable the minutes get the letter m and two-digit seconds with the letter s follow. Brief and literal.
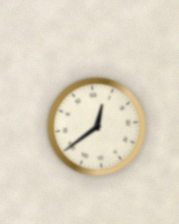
12h40
